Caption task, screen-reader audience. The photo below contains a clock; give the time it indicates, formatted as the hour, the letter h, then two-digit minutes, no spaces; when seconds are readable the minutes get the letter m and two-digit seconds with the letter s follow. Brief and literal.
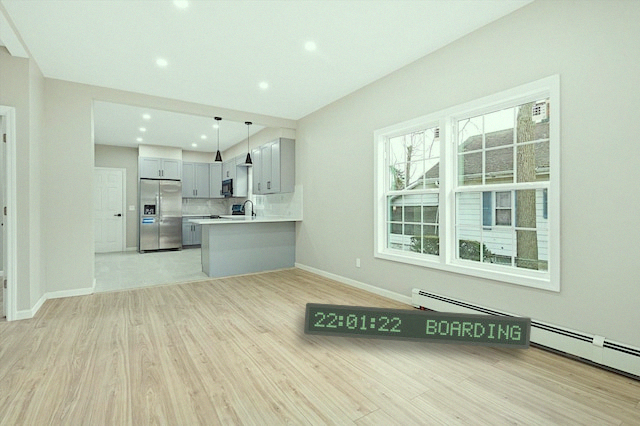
22h01m22s
